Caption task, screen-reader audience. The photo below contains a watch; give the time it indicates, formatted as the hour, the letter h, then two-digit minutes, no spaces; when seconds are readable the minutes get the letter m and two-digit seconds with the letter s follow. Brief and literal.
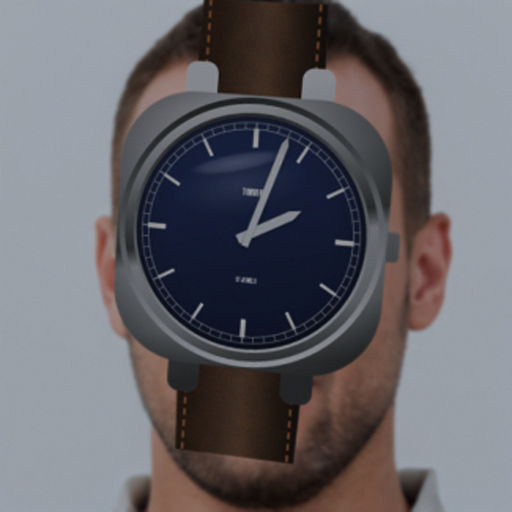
2h03
